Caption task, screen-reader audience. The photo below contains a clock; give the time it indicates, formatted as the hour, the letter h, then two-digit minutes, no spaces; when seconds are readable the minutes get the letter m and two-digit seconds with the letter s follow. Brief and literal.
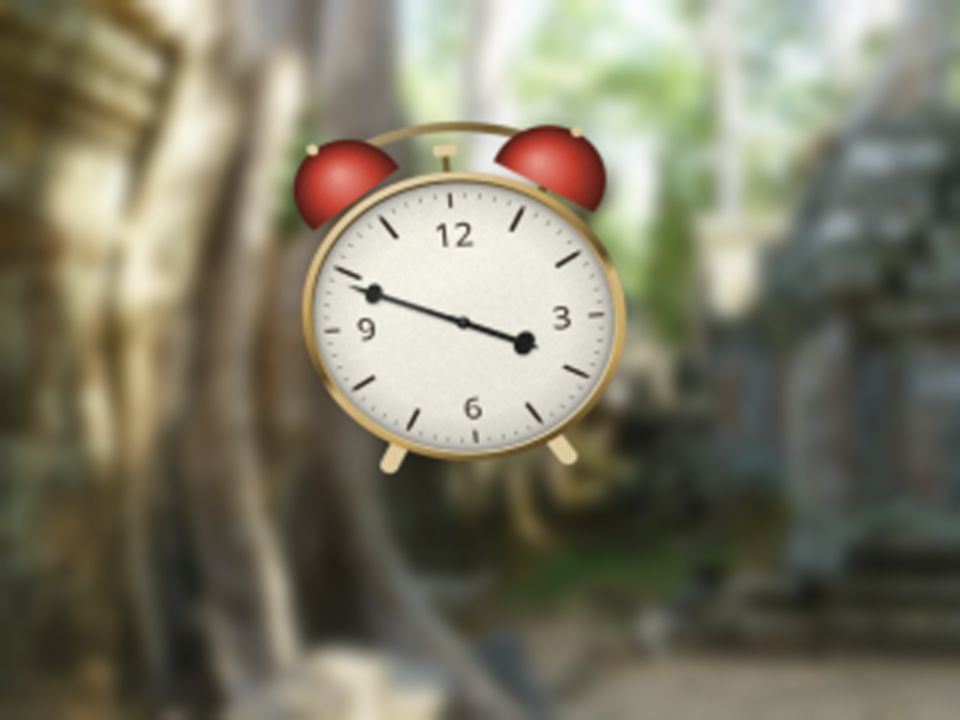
3h49
